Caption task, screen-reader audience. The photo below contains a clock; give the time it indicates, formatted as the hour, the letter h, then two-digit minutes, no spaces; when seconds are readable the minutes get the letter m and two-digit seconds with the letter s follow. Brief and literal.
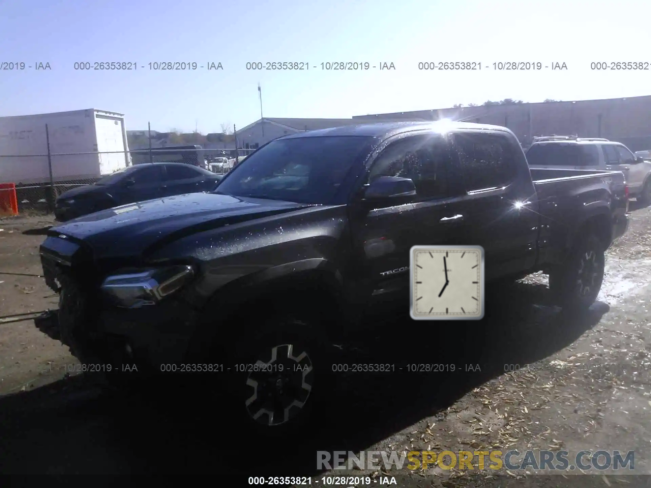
6h59
